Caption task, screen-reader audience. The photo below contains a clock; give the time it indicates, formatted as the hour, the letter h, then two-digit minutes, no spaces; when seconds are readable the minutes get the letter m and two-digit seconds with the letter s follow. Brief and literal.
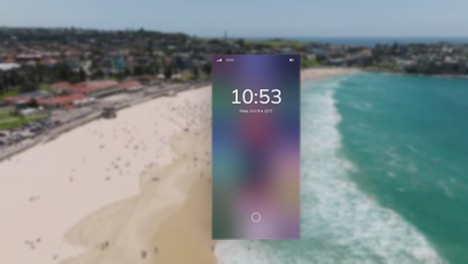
10h53
